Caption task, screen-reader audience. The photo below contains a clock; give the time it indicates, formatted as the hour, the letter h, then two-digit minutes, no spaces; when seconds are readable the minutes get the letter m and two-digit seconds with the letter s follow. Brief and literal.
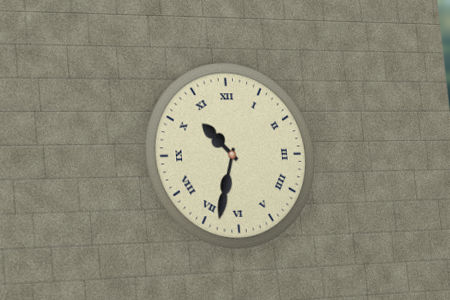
10h33
